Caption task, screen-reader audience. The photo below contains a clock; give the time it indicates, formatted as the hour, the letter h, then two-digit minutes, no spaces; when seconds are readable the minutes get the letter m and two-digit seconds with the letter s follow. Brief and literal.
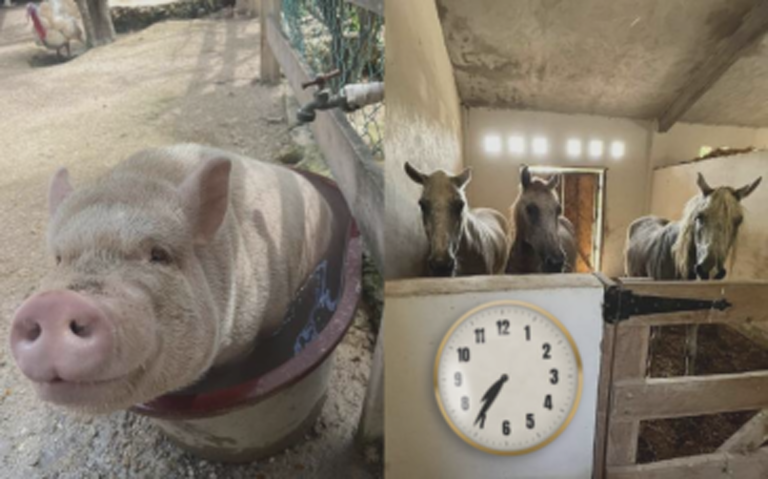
7h36
